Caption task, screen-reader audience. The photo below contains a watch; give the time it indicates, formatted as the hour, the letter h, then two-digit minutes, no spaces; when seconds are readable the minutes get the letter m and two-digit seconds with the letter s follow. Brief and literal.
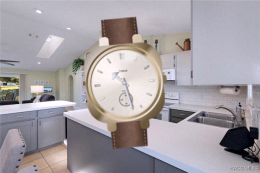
10h28
